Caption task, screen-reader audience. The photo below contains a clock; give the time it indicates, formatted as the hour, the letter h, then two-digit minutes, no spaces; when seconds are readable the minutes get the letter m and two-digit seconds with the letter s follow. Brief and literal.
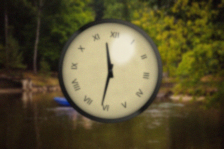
11h31
